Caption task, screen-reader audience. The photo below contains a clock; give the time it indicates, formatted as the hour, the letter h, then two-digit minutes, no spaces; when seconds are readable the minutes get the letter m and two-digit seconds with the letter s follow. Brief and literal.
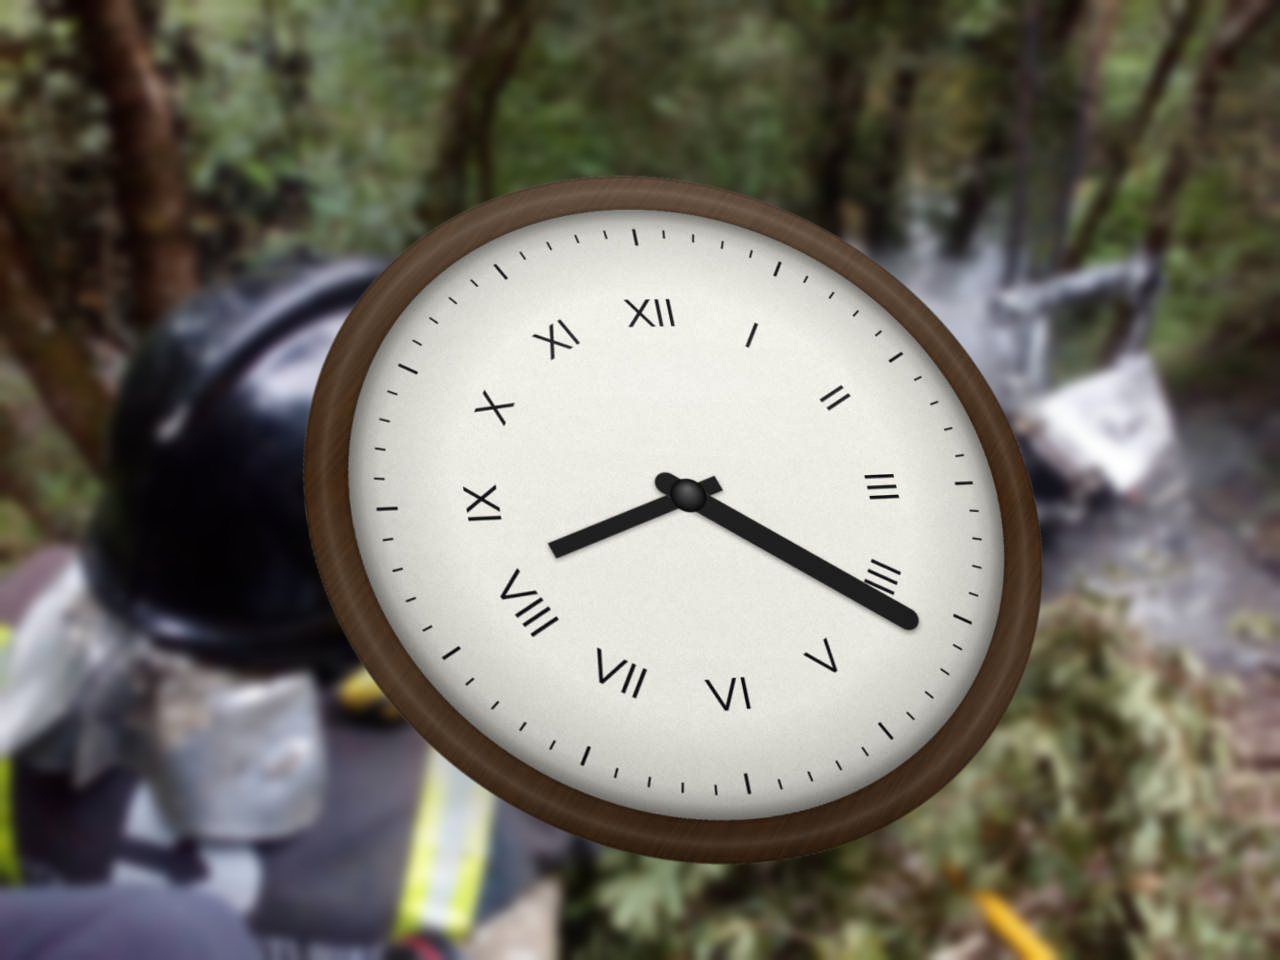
8h21
